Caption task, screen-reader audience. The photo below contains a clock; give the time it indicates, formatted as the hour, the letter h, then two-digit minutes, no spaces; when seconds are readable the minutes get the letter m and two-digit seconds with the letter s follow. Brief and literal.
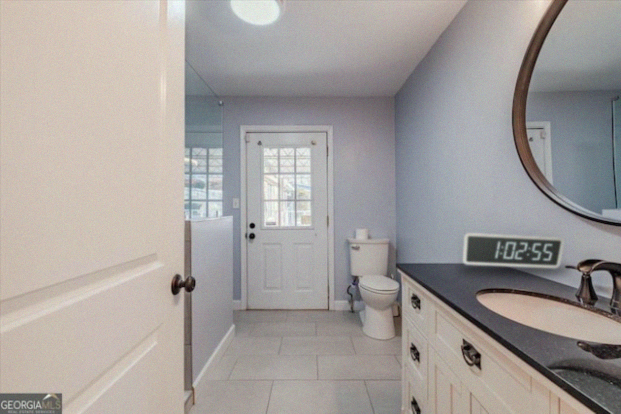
1h02m55s
